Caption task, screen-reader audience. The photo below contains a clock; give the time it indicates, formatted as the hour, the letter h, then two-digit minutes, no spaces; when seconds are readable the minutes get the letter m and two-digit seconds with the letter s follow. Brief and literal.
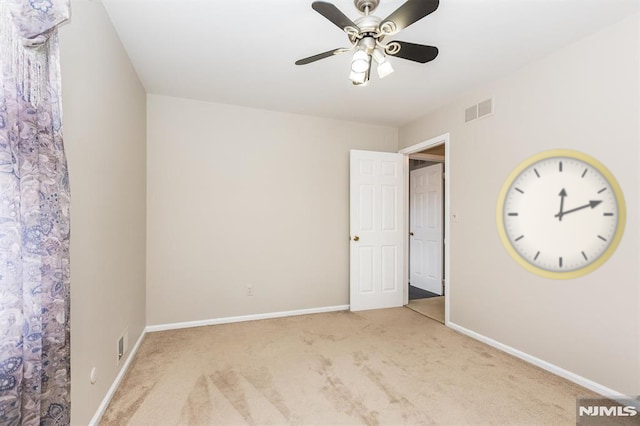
12h12
